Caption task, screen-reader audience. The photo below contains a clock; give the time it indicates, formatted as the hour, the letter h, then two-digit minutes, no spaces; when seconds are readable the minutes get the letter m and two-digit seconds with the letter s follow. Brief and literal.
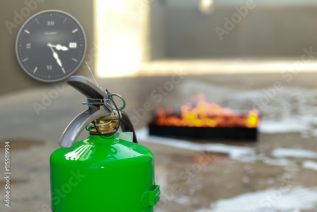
3h25
